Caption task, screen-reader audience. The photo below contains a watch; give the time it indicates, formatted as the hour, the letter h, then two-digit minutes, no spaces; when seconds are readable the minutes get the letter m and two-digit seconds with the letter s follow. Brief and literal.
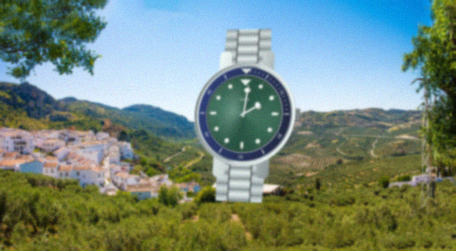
2h01
